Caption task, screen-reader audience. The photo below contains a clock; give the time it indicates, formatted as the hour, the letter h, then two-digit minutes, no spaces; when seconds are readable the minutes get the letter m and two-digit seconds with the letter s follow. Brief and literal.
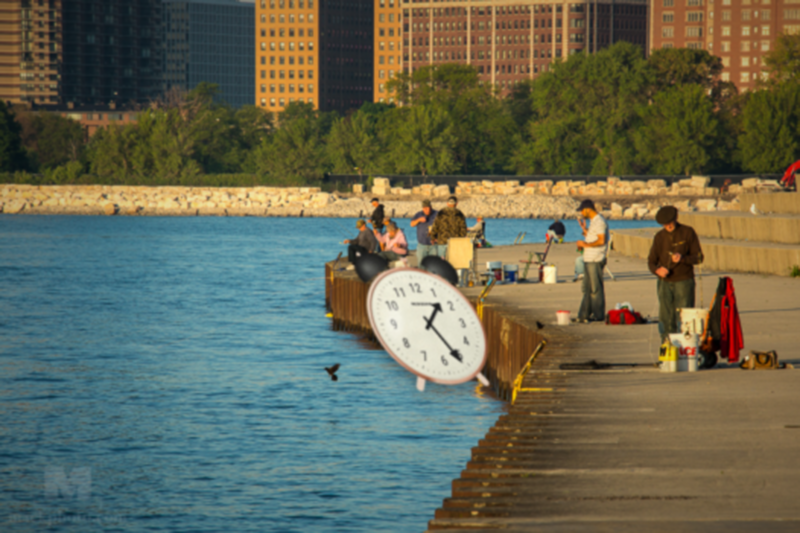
1h26
